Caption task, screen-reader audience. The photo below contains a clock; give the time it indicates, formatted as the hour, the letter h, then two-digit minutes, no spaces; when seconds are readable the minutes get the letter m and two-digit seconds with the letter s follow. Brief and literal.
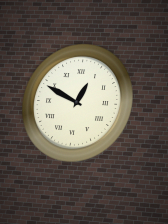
12h49
